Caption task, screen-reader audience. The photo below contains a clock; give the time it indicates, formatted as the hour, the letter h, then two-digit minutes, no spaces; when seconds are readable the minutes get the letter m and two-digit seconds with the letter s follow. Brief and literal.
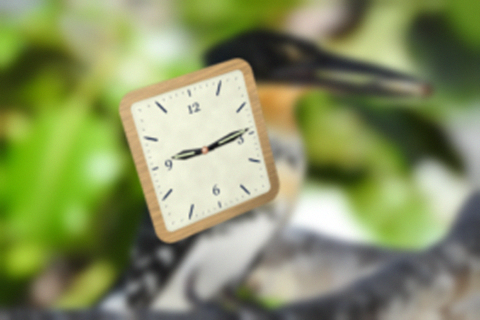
9h14
